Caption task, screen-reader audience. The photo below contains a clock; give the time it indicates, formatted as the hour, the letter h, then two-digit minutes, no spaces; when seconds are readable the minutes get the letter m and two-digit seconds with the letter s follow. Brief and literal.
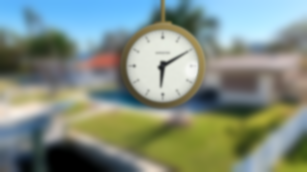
6h10
